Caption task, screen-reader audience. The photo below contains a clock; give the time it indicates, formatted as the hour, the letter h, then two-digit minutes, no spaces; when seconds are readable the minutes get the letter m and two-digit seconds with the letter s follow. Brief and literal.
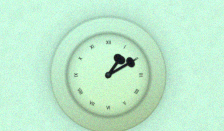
1h10
